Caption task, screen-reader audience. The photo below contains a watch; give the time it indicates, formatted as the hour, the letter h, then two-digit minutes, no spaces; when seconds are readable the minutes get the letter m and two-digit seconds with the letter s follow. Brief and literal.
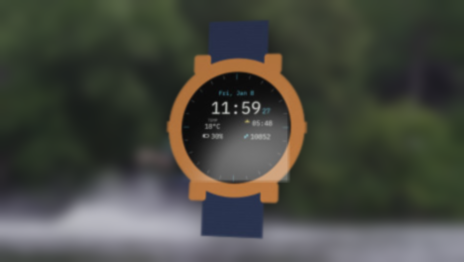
11h59
